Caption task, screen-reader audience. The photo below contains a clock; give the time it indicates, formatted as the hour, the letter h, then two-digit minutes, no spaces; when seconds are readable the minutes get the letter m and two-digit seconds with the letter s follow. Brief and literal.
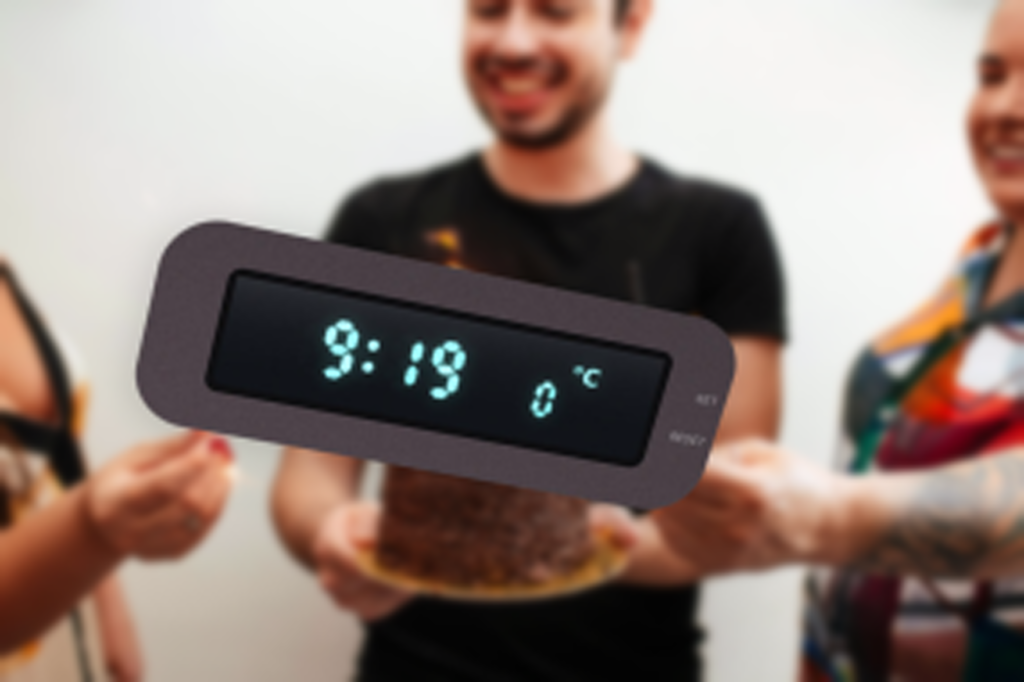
9h19
